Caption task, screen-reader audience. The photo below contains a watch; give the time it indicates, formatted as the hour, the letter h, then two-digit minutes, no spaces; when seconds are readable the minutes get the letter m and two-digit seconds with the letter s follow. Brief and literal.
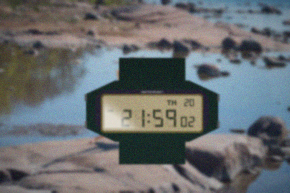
21h59m02s
